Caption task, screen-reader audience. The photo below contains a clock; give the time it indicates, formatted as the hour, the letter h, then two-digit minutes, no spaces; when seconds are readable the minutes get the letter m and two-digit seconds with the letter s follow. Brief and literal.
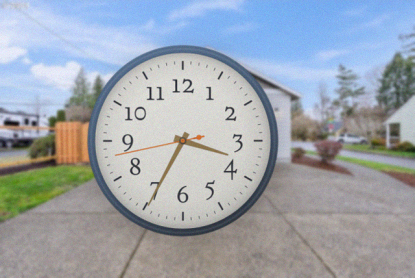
3h34m43s
